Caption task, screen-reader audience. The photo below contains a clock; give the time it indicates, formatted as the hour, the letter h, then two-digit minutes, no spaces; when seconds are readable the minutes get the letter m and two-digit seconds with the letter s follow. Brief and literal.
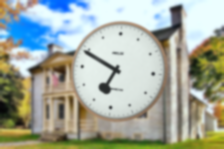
6h49
